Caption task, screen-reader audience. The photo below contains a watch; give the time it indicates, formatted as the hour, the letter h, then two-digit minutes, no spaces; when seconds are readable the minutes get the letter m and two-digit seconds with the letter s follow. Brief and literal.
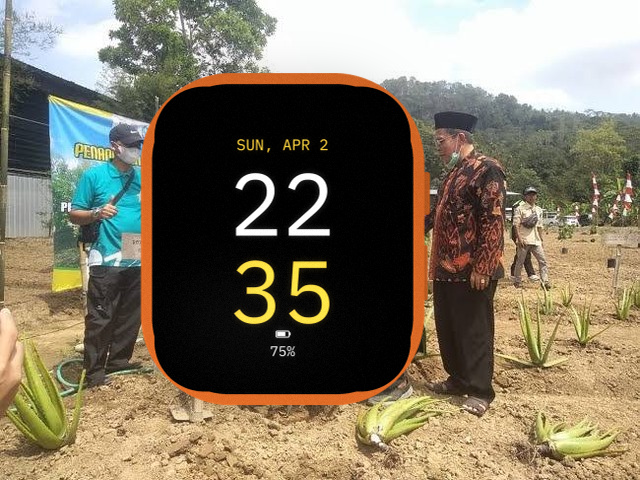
22h35
